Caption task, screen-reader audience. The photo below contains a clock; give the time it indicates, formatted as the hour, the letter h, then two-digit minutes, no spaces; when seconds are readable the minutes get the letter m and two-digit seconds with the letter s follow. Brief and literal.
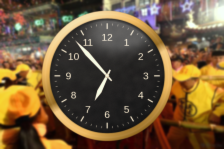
6h53
